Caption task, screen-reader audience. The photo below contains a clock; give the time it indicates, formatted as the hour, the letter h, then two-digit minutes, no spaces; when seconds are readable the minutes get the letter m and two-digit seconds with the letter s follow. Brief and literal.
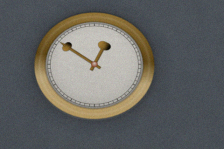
12h51
